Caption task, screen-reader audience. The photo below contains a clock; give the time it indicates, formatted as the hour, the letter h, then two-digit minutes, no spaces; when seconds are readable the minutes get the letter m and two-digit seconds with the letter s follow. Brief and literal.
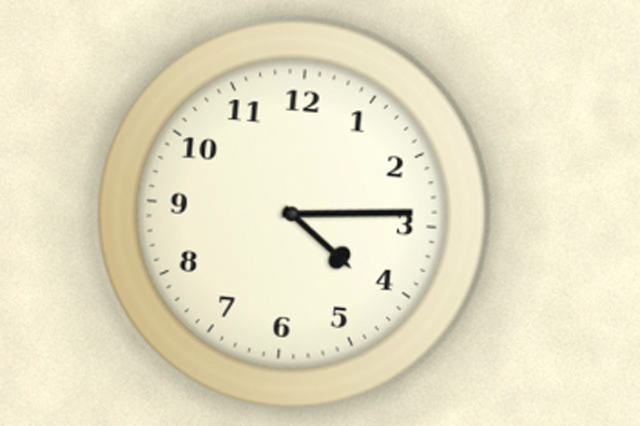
4h14
